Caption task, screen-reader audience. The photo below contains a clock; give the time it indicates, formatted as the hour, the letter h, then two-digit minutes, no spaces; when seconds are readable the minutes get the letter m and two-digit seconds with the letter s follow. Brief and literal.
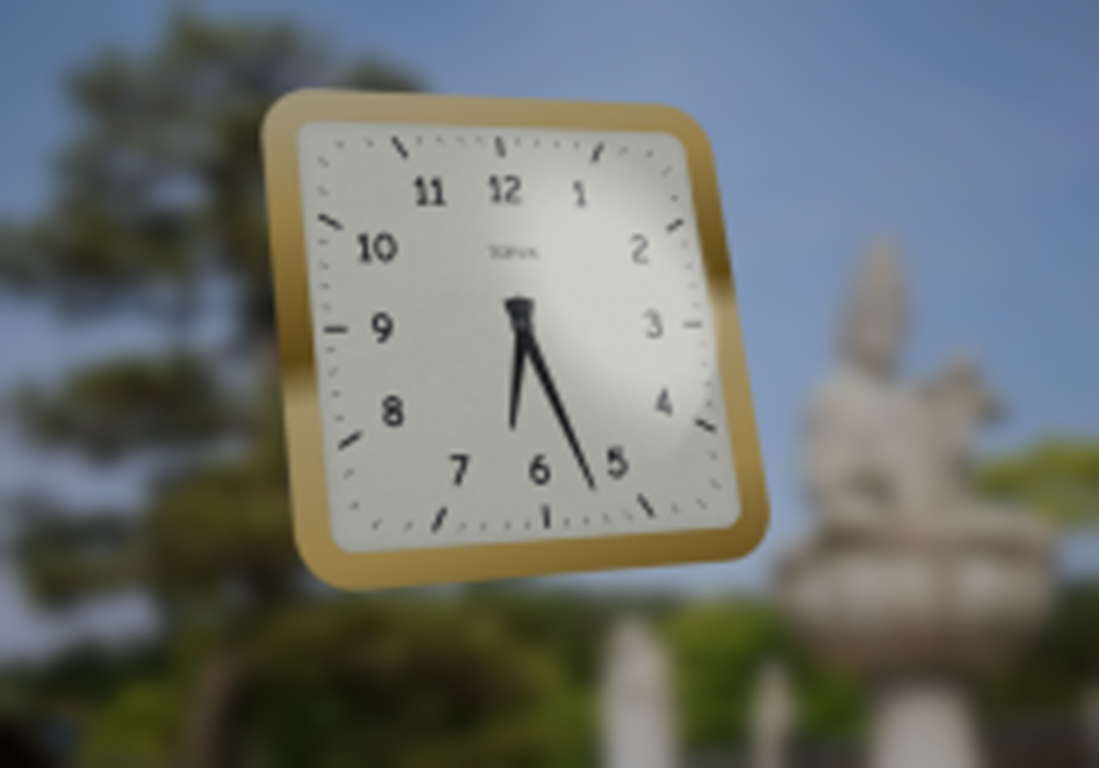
6h27
